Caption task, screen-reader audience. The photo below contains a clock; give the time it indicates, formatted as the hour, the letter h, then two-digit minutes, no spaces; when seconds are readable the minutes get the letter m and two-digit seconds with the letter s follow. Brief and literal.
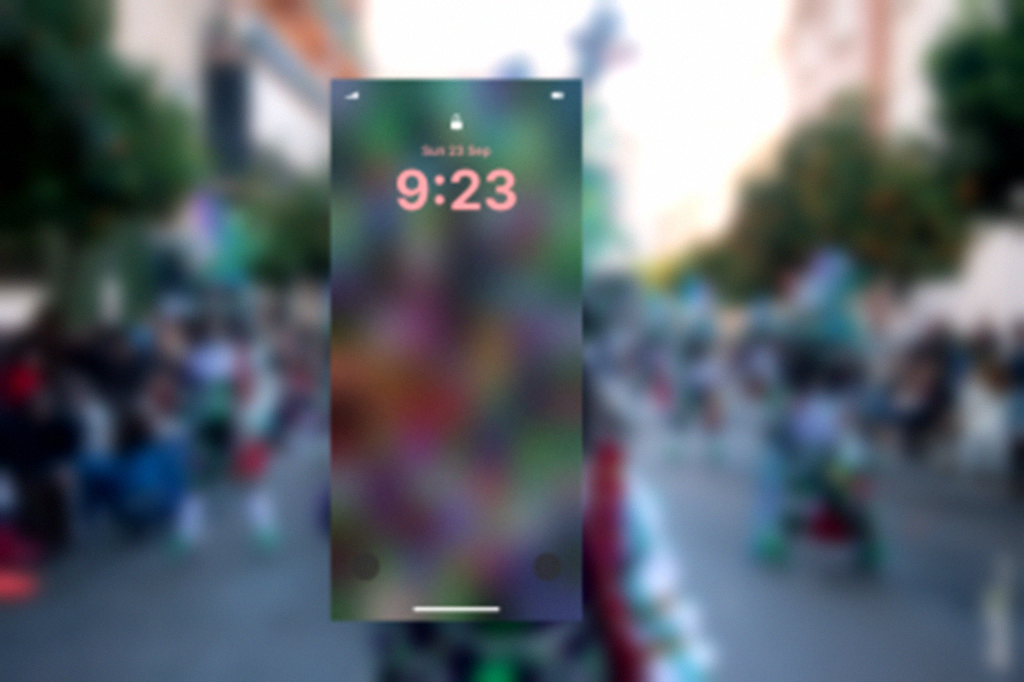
9h23
